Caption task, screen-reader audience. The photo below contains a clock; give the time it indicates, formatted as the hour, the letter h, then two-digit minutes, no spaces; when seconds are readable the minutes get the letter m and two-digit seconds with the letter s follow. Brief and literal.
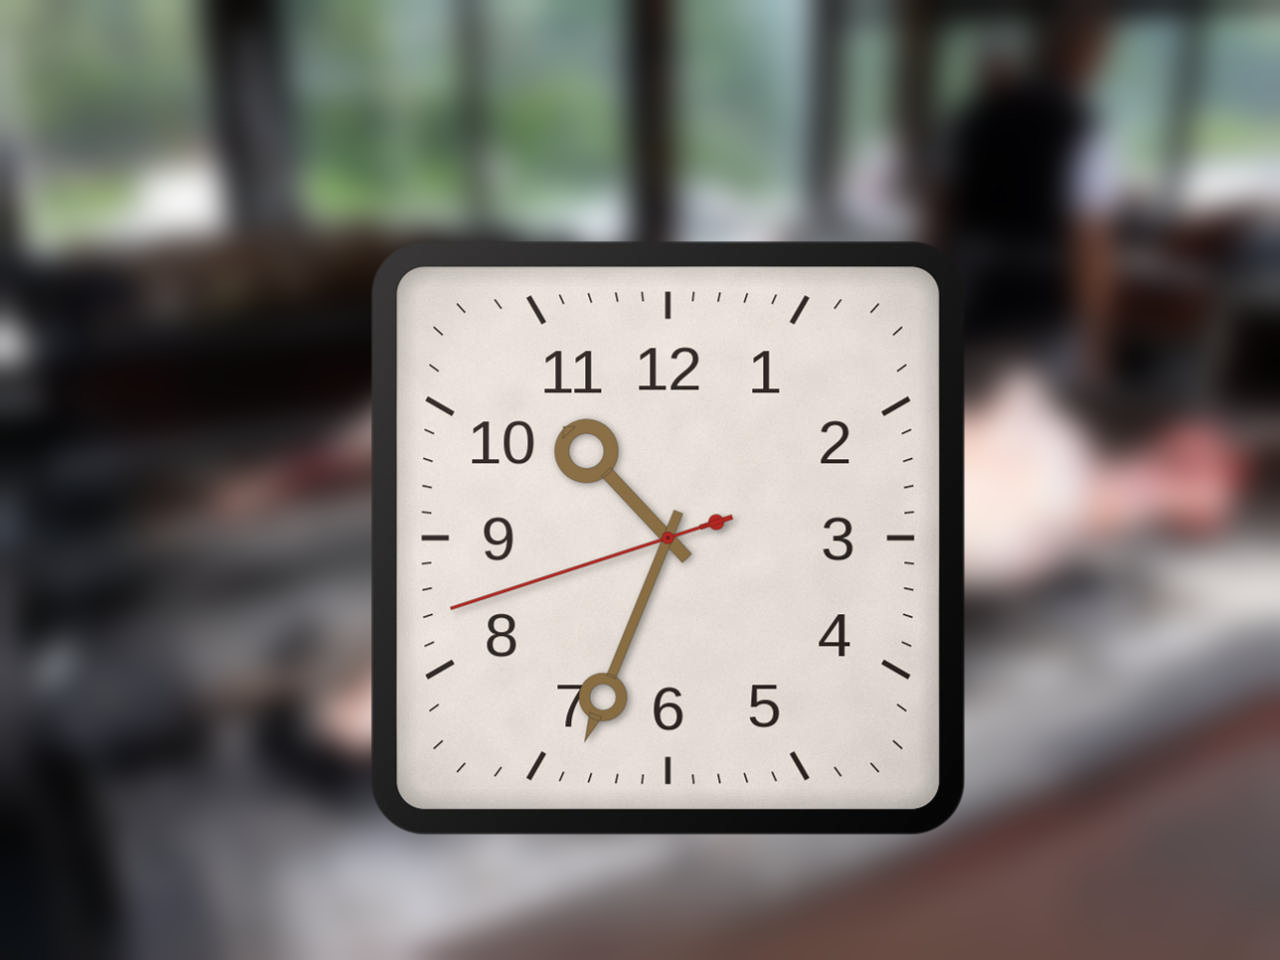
10h33m42s
